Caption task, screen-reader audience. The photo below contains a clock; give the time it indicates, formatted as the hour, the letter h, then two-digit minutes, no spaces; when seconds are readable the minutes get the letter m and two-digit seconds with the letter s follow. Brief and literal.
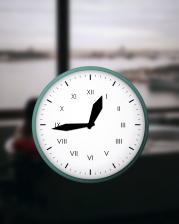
12h44
